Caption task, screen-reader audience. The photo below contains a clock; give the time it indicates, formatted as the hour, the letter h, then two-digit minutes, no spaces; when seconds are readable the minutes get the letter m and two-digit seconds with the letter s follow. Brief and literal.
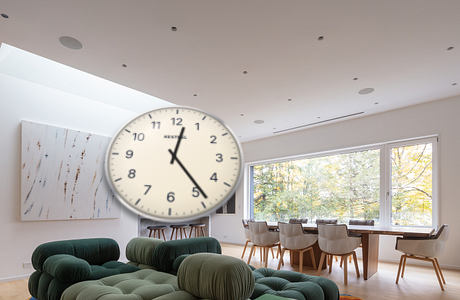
12h24
